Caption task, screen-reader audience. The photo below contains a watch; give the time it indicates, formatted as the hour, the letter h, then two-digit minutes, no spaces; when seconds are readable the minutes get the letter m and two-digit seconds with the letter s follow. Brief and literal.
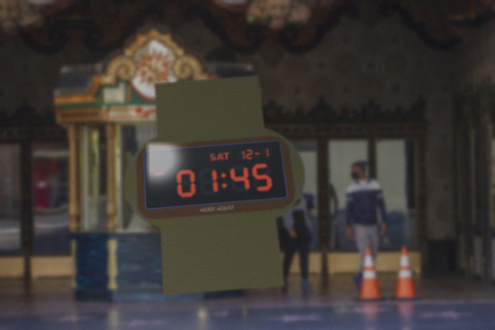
1h45
